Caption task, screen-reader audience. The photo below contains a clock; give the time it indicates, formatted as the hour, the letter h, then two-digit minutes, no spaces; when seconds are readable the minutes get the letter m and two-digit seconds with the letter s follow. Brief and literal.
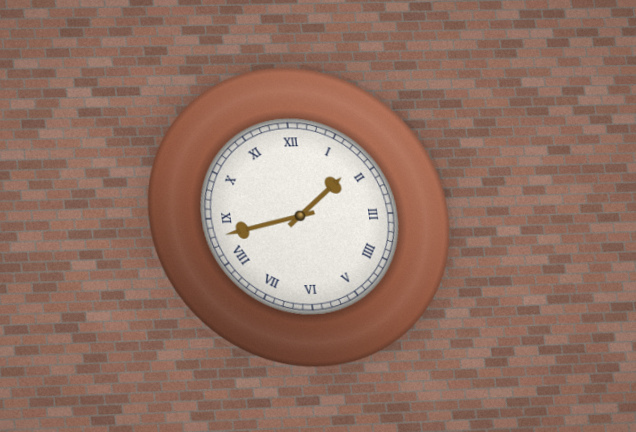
1h43
